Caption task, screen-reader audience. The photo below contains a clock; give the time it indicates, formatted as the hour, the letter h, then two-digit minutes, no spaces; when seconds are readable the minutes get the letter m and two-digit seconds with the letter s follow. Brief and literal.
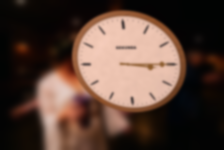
3h15
